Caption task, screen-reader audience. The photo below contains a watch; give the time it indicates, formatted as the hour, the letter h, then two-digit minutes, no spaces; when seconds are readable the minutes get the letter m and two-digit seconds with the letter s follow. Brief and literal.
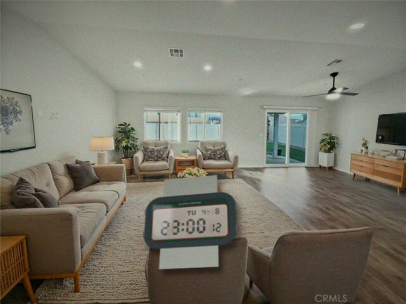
23h00m12s
